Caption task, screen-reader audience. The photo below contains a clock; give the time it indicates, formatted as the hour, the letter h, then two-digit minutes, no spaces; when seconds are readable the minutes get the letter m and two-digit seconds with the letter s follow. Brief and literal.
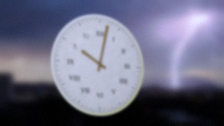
10h02
